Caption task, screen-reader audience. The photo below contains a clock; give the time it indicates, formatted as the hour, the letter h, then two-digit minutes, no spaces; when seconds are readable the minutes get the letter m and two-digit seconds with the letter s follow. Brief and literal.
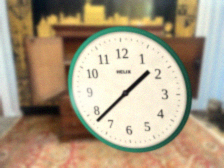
1h38
